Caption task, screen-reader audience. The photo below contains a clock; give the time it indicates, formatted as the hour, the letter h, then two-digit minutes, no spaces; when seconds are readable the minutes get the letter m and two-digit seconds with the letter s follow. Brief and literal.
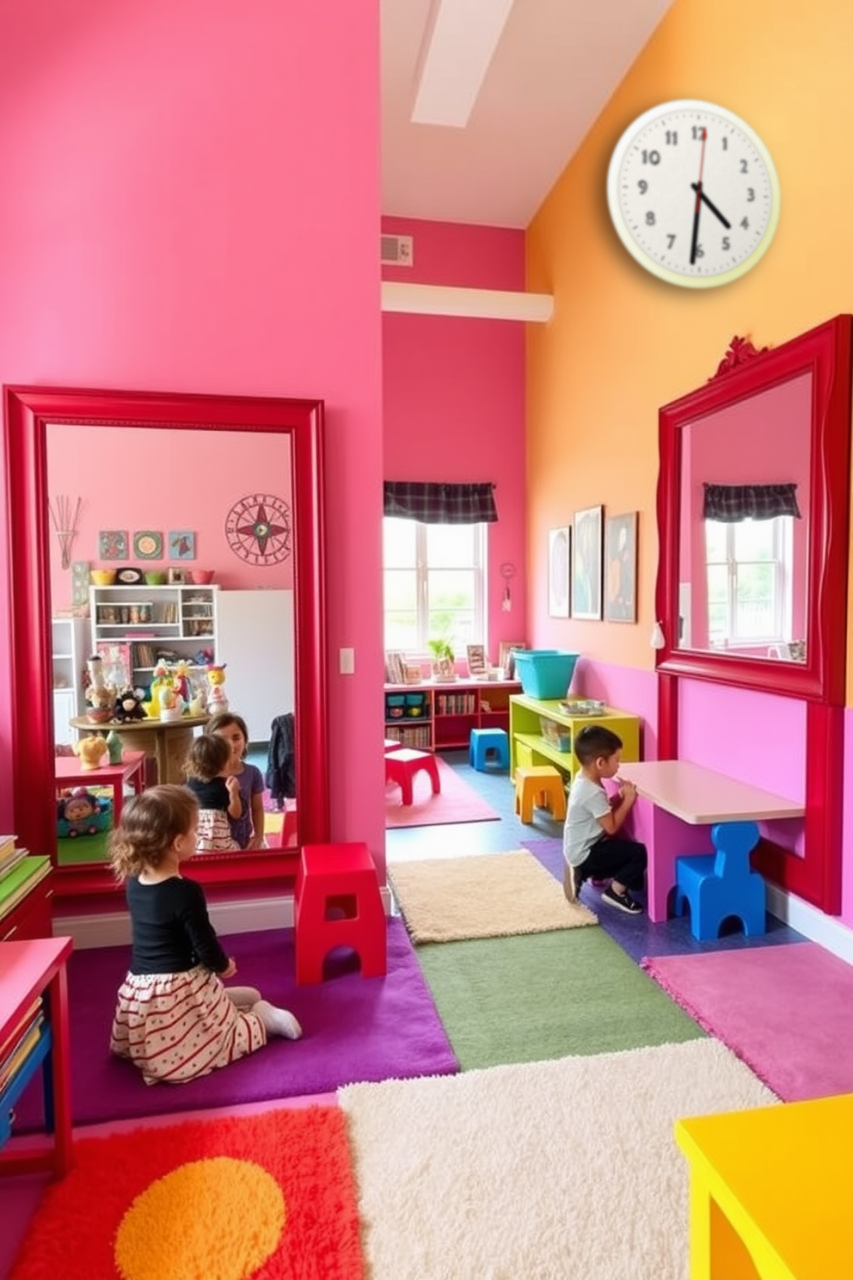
4h31m01s
